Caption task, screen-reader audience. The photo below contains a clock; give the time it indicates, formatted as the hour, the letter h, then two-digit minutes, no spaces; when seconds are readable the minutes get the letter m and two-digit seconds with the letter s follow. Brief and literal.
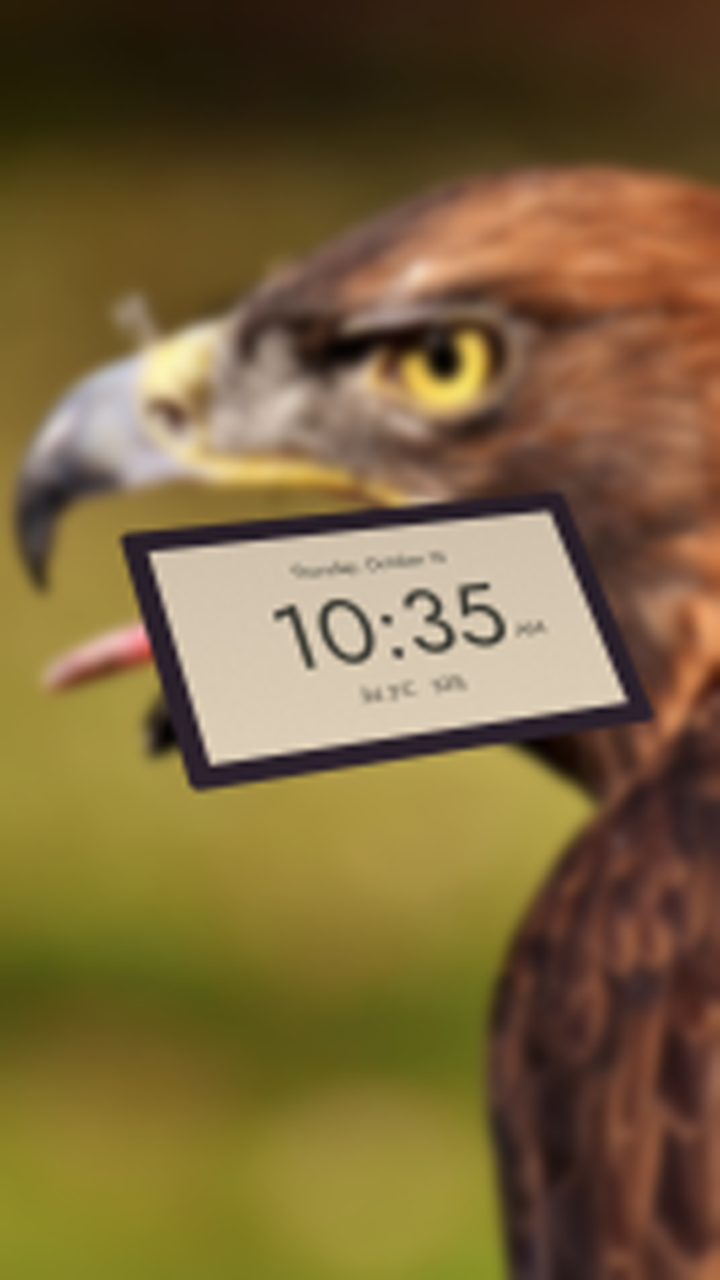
10h35
